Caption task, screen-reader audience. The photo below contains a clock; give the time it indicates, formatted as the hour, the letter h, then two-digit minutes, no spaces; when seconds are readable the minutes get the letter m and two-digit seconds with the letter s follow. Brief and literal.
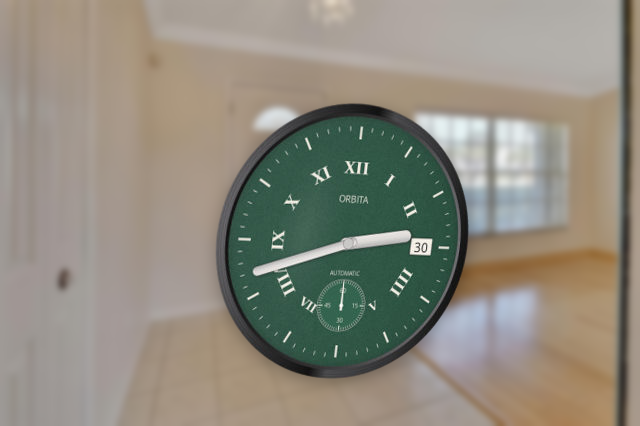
2h42
